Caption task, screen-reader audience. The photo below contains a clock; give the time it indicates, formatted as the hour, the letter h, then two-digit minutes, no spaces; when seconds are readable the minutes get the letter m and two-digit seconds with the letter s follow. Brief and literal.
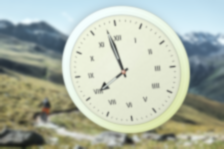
7h58
